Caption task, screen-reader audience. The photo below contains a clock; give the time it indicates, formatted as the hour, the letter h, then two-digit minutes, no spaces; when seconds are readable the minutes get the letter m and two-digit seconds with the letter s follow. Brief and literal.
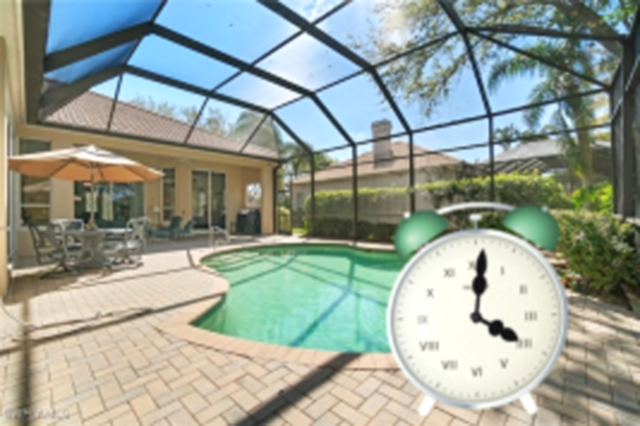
4h01
